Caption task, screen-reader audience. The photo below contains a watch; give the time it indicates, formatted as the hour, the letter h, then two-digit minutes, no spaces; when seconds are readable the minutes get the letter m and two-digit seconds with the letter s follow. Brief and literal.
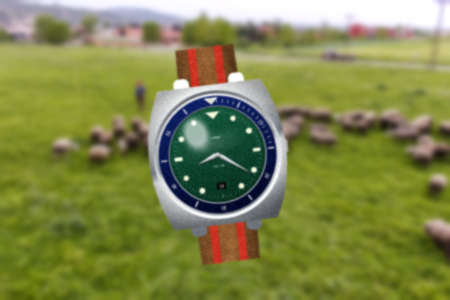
8h21
